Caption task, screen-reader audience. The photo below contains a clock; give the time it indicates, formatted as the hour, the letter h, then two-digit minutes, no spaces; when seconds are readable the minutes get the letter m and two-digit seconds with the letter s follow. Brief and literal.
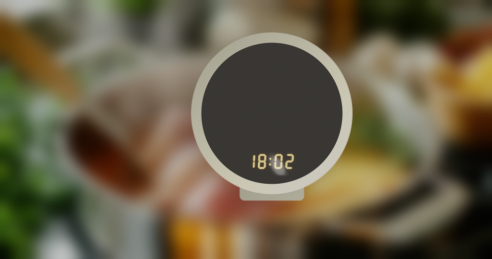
18h02
